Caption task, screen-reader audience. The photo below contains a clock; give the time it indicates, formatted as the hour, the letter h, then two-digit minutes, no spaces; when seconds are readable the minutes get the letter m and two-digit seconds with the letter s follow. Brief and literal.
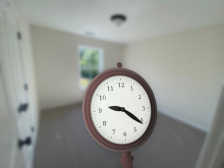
9h21
